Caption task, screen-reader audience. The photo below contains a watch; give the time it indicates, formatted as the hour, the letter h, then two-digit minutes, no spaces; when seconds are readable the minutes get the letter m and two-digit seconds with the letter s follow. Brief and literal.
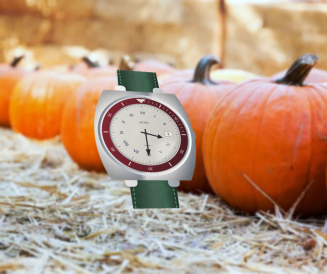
3h30
